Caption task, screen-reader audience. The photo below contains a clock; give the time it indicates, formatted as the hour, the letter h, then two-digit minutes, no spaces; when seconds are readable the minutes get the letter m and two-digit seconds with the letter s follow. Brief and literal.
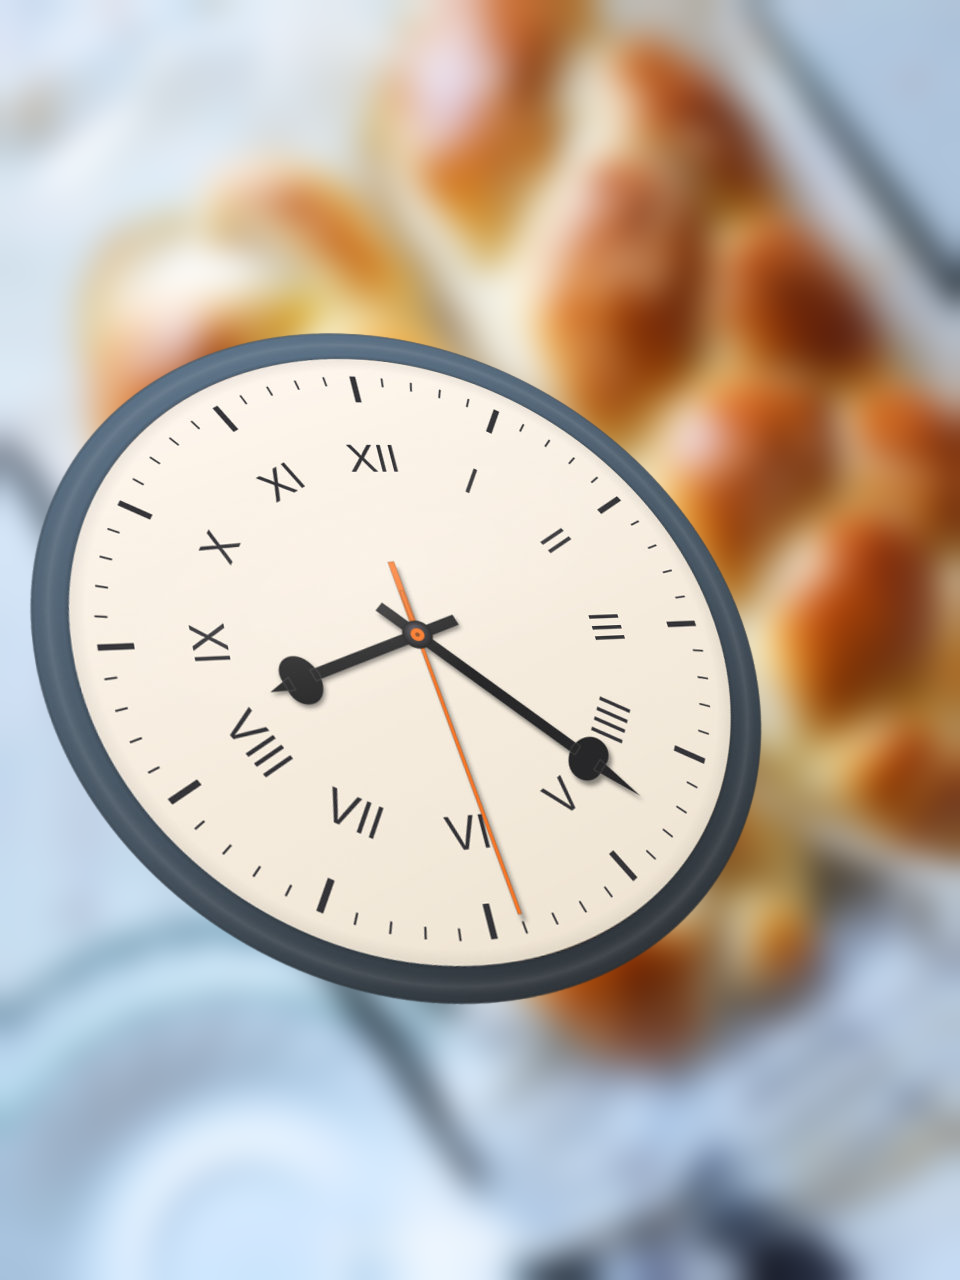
8h22m29s
